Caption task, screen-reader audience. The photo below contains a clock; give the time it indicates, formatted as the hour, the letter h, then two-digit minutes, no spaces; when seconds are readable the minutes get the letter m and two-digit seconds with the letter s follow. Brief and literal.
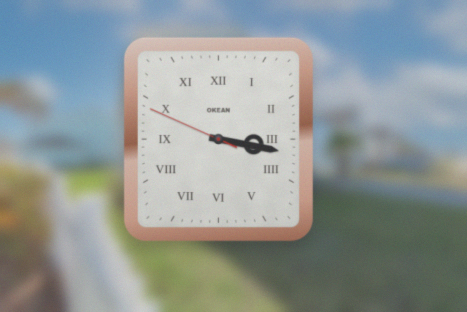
3h16m49s
